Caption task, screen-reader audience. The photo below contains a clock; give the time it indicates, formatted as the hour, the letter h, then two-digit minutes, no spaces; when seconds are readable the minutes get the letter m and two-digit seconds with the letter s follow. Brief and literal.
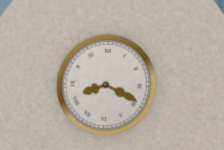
8h19
